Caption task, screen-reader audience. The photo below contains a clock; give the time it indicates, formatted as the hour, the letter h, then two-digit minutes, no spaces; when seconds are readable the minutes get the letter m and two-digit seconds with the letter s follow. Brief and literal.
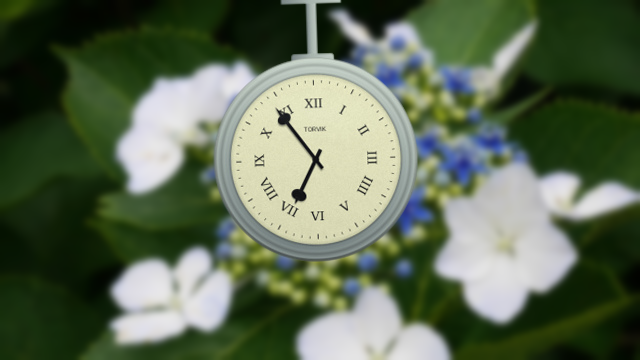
6h54
